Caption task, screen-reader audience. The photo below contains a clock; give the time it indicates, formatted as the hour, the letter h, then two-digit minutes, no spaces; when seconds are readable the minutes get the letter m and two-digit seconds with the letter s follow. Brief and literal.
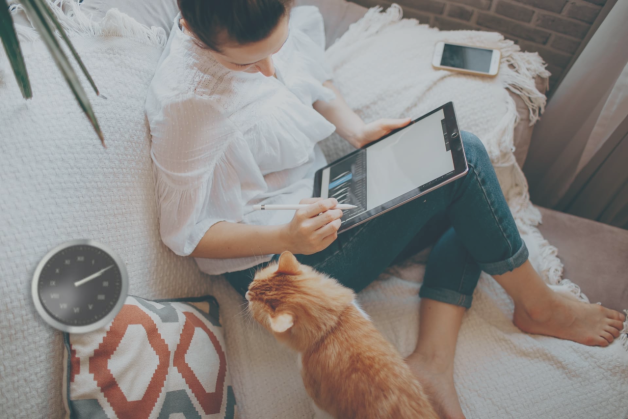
2h10
